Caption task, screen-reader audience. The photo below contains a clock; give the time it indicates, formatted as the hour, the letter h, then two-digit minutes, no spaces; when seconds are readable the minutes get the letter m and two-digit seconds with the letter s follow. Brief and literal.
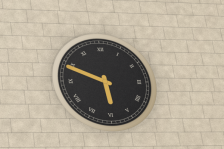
5h49
